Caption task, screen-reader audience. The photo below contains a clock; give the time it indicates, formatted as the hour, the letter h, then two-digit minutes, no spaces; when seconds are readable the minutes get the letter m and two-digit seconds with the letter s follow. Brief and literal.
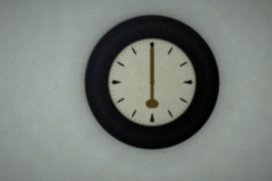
6h00
